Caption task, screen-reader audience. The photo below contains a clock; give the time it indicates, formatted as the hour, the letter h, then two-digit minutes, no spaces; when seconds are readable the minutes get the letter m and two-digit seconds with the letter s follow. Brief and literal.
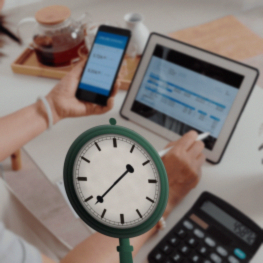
1h38
